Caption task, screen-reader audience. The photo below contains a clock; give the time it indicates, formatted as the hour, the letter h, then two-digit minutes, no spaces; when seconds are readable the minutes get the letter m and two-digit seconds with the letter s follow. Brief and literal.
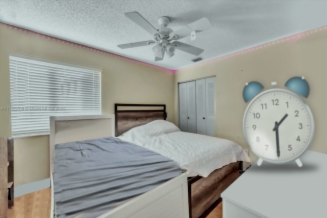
1h30
